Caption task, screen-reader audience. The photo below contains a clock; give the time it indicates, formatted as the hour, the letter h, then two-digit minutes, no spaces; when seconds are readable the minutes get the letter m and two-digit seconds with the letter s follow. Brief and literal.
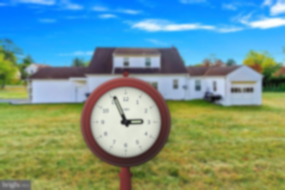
2h56
